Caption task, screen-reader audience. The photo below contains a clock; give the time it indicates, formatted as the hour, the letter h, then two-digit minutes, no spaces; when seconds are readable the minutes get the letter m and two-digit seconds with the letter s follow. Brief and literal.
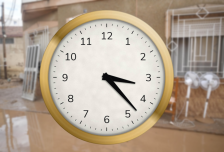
3h23
